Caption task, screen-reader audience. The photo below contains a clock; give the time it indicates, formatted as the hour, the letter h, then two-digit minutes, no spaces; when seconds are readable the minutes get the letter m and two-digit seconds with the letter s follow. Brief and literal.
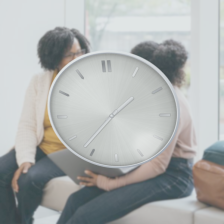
1h37
